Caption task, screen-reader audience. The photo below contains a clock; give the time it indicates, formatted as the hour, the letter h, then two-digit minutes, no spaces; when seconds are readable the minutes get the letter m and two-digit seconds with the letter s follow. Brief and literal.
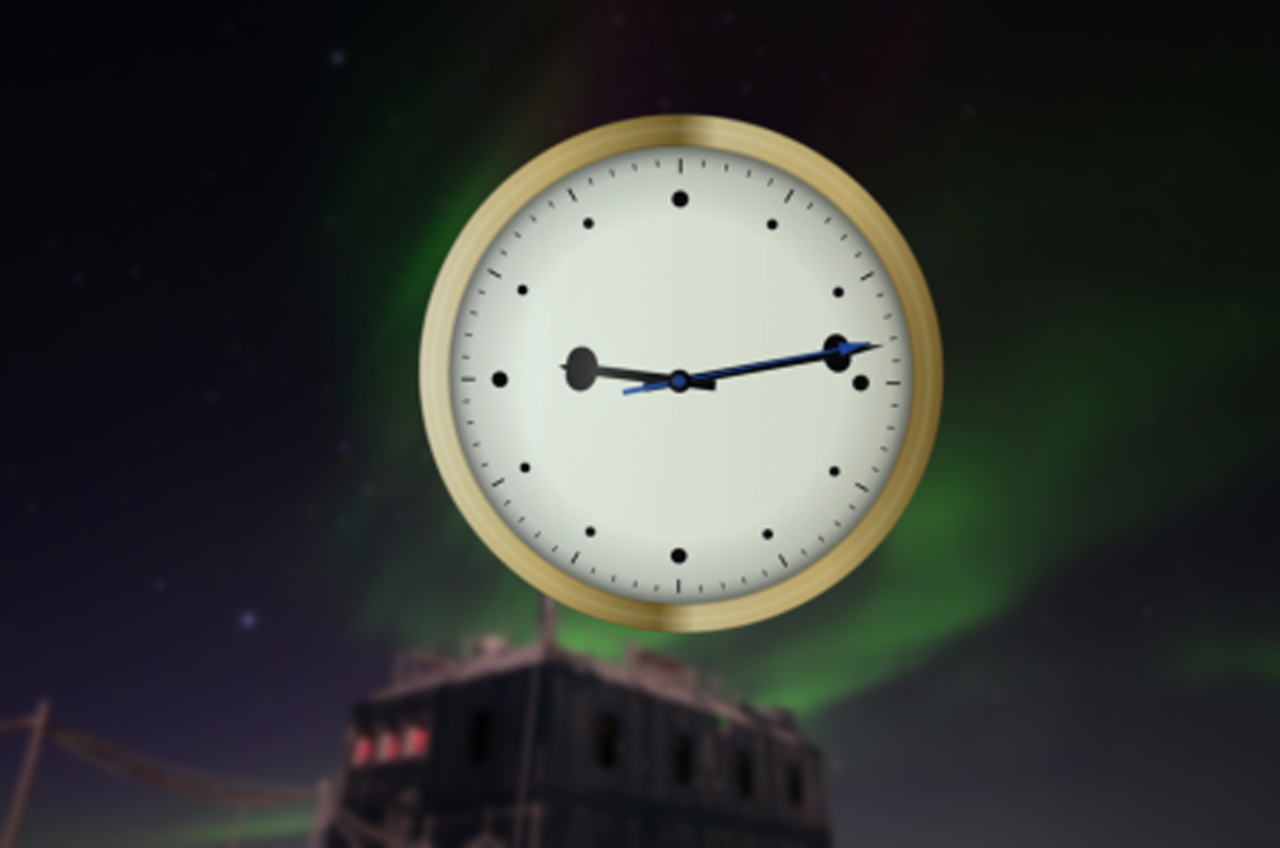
9h13m13s
